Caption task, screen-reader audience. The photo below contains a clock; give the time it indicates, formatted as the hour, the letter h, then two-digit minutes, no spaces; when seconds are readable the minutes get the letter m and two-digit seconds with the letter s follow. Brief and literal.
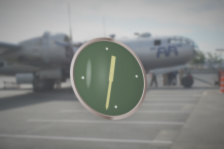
12h33
